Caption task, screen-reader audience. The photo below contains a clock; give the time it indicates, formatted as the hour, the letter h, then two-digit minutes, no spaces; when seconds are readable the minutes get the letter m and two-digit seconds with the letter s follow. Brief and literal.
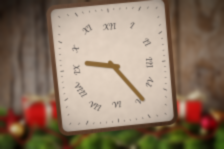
9h24
